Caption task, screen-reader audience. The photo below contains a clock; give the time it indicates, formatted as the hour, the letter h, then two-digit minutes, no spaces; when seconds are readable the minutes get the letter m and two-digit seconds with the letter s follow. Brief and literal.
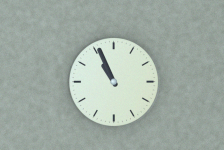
10h56
